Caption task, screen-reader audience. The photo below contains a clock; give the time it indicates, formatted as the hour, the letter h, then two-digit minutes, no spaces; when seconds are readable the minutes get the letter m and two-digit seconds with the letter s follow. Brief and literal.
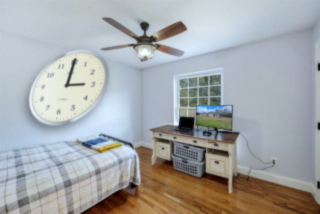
3h00
